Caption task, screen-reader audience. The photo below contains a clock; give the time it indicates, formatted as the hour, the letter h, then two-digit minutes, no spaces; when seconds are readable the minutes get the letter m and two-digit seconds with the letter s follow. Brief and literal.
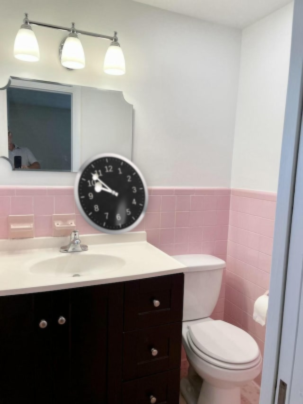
9h53
